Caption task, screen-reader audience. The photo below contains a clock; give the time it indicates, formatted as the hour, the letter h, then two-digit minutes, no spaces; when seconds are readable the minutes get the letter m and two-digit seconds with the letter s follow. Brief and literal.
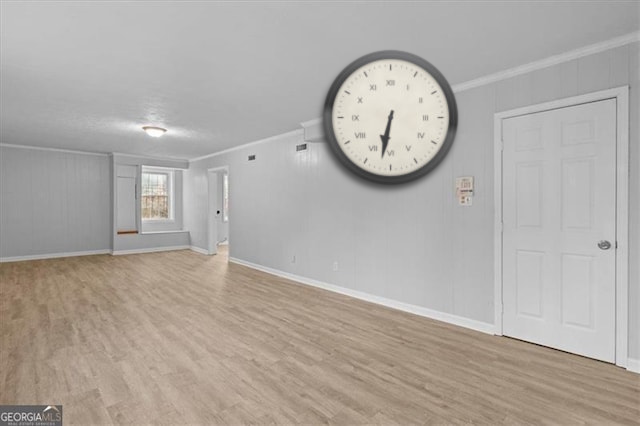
6h32
